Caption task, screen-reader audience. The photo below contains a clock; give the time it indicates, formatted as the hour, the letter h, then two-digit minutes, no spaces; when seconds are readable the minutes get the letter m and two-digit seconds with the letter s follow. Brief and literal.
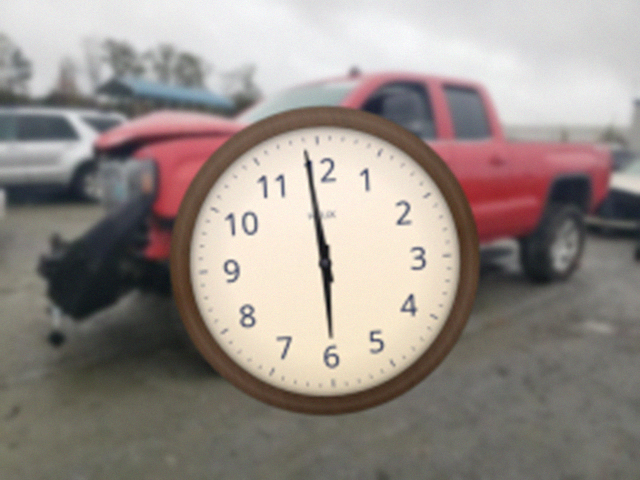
5h59
